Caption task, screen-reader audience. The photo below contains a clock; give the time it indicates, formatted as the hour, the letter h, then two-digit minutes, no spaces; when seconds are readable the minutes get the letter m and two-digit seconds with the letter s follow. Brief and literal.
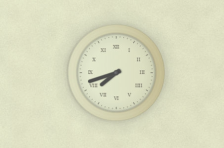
7h42
